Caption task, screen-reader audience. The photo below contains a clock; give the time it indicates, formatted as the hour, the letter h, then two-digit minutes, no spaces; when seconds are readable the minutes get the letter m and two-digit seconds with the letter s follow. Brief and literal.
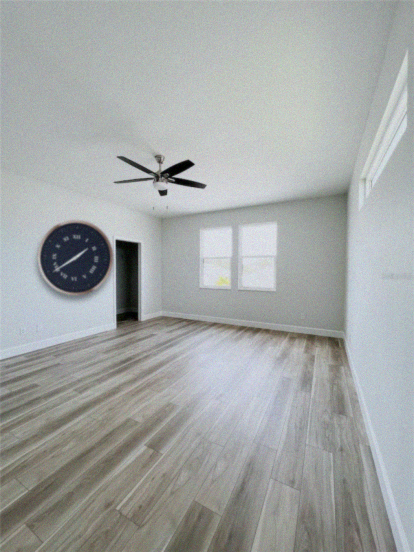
1h39
